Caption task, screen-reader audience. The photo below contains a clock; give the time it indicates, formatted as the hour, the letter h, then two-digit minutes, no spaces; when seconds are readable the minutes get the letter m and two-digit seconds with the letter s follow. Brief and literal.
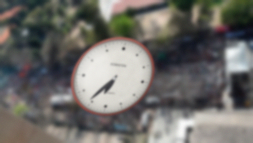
6h36
